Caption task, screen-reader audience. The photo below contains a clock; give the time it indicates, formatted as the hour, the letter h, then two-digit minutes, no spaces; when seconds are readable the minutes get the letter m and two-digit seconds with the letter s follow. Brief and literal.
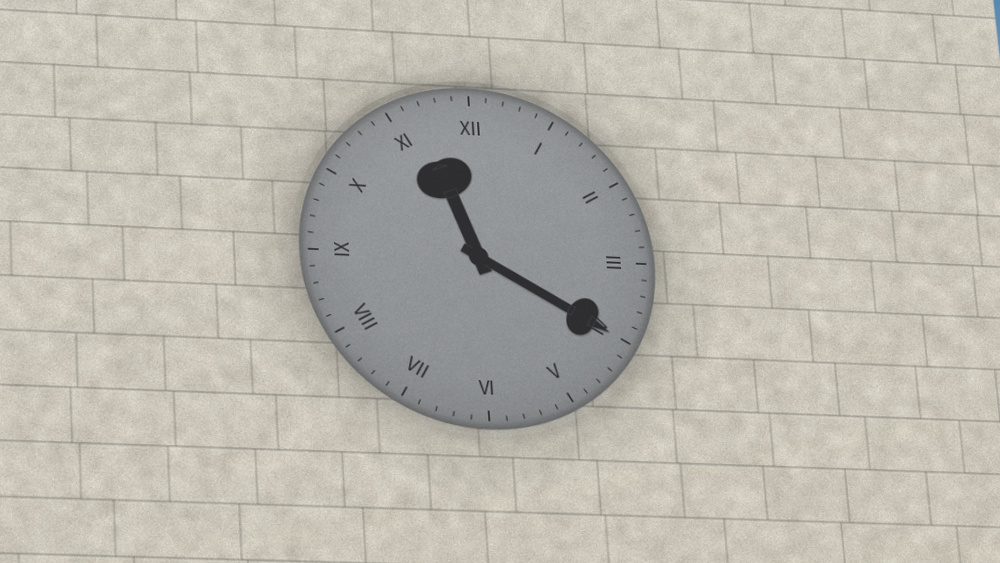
11h20
